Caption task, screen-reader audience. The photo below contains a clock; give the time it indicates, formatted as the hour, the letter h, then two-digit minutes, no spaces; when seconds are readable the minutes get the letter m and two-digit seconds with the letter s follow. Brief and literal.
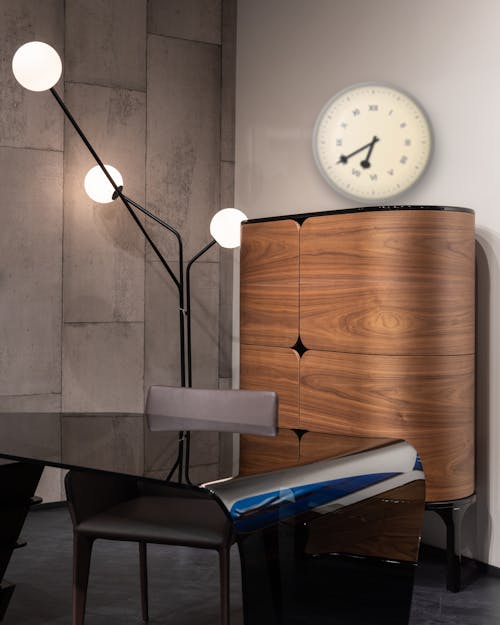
6h40
